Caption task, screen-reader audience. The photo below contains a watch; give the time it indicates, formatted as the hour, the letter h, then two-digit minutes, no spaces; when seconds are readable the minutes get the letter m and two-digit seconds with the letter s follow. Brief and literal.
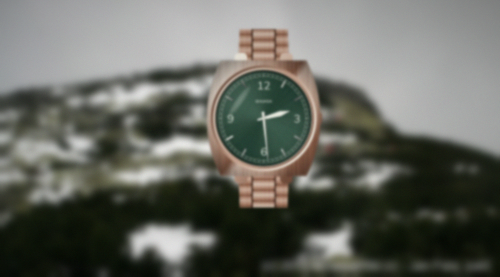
2h29
